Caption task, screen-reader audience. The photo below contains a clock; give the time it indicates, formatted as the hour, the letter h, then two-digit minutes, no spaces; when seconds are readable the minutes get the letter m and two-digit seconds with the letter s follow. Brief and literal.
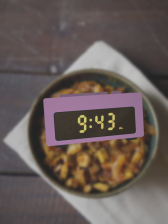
9h43
